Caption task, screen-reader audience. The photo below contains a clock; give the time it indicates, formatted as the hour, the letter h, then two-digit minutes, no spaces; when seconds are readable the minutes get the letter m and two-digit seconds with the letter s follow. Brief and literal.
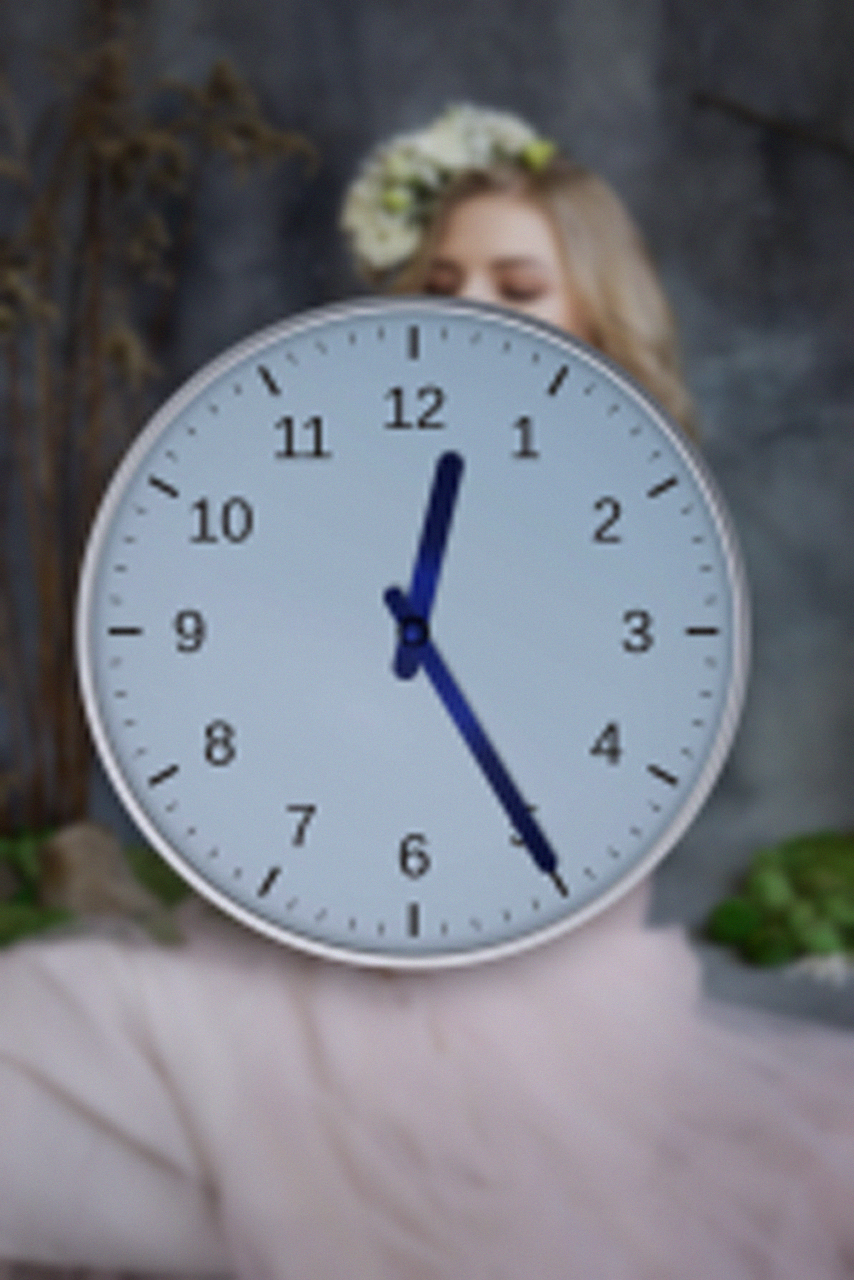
12h25
